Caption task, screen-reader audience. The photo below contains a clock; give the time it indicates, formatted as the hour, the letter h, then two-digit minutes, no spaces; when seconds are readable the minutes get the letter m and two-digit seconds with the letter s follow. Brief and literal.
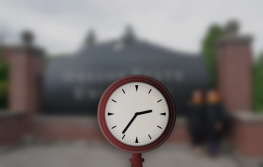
2h36
